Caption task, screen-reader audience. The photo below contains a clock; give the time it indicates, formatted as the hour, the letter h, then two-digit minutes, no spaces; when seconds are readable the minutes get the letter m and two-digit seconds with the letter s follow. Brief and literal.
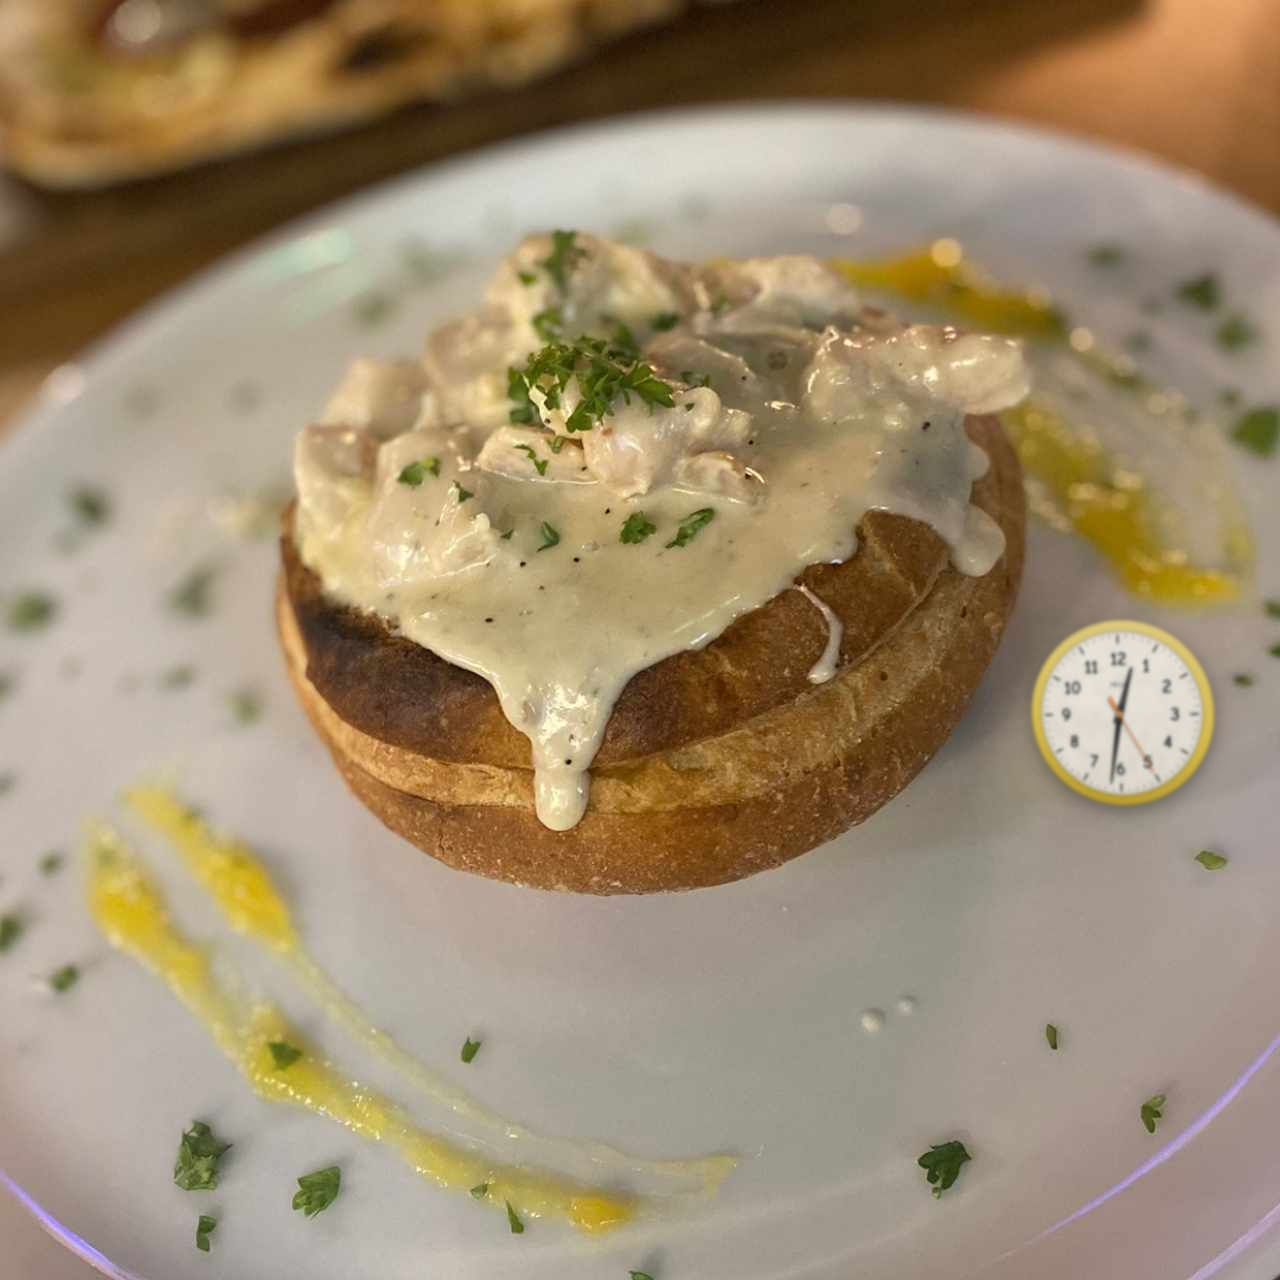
12h31m25s
